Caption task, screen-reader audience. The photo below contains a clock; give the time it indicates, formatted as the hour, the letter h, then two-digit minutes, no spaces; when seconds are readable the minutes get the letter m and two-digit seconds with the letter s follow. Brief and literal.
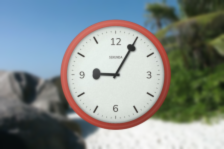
9h05
